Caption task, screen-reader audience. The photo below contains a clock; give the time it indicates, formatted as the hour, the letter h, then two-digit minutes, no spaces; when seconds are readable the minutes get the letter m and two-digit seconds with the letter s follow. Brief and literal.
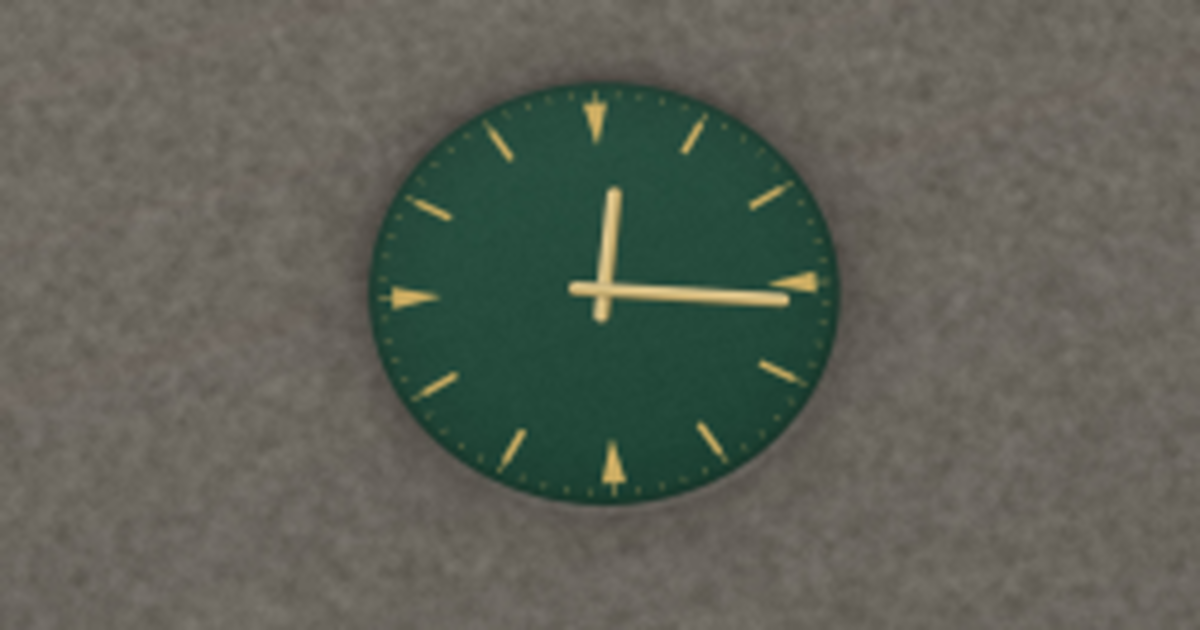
12h16
